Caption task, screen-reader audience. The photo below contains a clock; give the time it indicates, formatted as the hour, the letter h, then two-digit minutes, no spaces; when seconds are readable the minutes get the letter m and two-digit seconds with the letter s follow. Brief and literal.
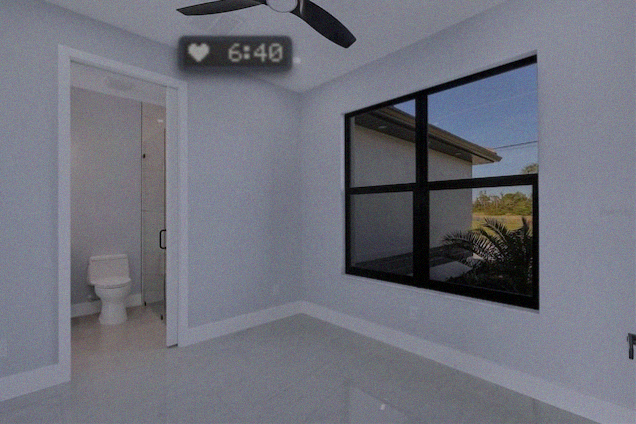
6h40
